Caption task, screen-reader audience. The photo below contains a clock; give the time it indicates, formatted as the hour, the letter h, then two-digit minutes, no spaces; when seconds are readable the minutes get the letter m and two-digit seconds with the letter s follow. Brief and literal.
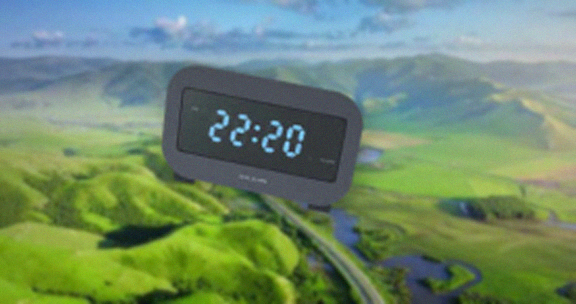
22h20
